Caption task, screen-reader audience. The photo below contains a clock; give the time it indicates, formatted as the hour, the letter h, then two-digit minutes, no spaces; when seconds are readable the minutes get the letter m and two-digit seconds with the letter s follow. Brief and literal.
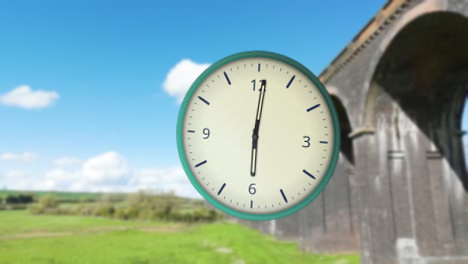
6h01
